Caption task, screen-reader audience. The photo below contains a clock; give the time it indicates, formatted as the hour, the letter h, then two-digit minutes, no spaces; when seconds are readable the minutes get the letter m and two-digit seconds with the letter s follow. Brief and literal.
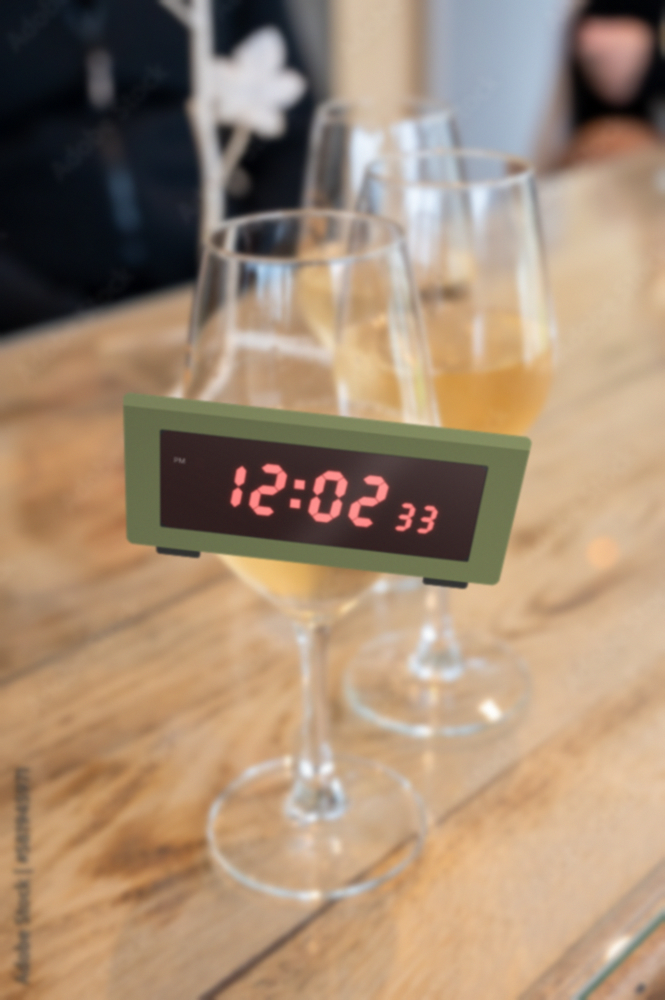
12h02m33s
